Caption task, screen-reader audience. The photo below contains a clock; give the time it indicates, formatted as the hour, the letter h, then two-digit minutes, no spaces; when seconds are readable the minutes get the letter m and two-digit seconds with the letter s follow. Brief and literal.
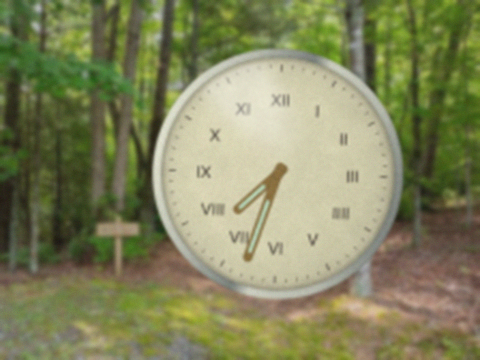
7h33
